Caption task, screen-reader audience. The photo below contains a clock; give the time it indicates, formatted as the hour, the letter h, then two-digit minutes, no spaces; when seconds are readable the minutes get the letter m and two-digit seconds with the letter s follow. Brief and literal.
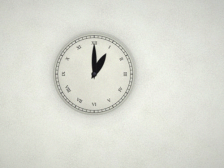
1h00
